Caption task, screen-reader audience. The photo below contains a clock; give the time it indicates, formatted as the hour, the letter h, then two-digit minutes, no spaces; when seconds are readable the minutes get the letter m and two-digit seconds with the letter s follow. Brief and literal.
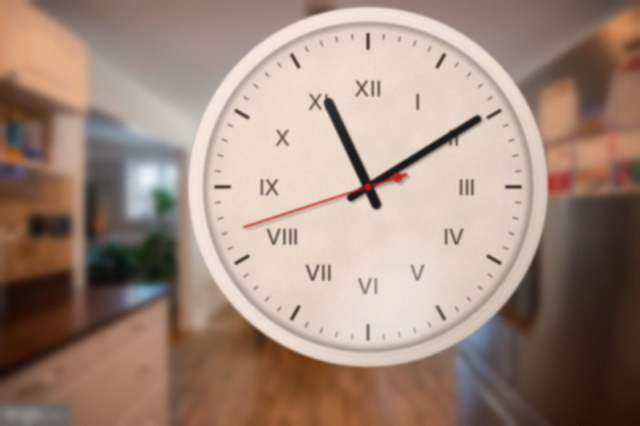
11h09m42s
